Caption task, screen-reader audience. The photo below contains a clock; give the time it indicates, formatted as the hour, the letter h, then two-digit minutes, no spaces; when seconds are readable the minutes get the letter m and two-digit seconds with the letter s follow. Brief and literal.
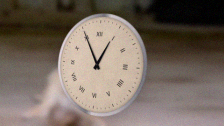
12h55
